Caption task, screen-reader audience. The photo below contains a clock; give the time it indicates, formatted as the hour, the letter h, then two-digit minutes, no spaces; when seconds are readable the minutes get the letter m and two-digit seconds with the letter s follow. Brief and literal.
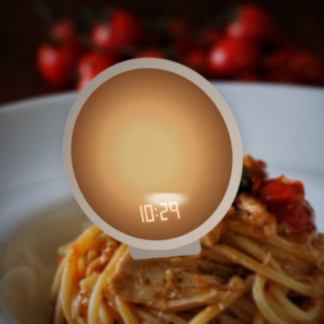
10h29
